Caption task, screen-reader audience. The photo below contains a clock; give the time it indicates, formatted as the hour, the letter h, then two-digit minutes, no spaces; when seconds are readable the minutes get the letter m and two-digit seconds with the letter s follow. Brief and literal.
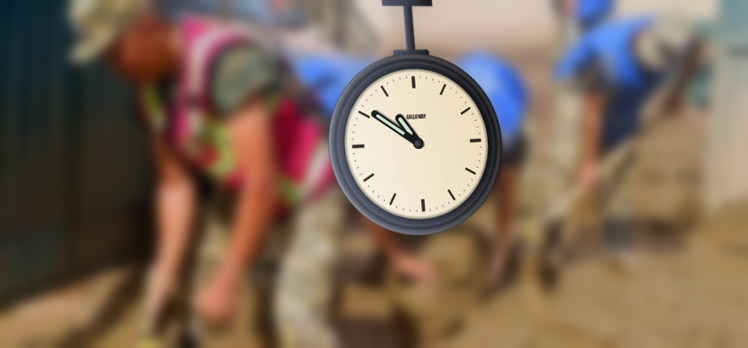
10h51
